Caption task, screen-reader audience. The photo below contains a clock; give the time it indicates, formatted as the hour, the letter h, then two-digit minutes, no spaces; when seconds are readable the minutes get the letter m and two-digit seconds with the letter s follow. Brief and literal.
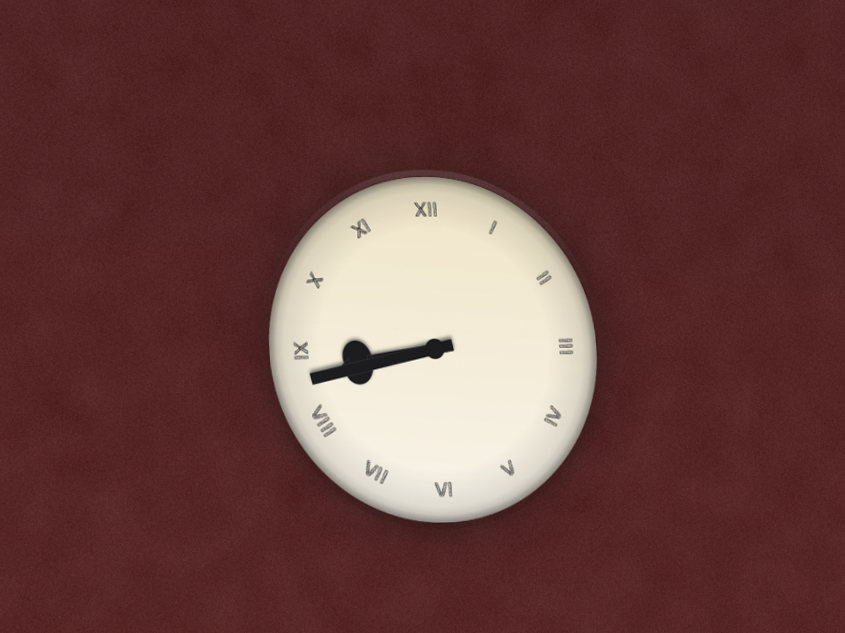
8h43
